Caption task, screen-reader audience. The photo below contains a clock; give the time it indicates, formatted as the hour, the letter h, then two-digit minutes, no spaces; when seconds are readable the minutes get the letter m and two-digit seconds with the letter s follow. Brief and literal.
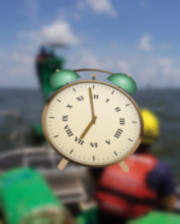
6h59
